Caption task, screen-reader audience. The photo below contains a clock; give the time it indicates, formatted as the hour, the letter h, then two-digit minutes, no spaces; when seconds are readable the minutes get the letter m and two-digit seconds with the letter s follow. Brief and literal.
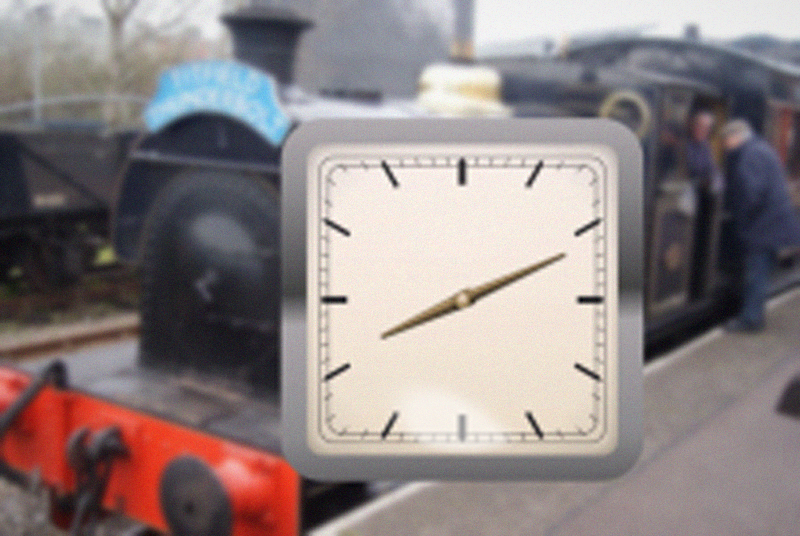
8h11
